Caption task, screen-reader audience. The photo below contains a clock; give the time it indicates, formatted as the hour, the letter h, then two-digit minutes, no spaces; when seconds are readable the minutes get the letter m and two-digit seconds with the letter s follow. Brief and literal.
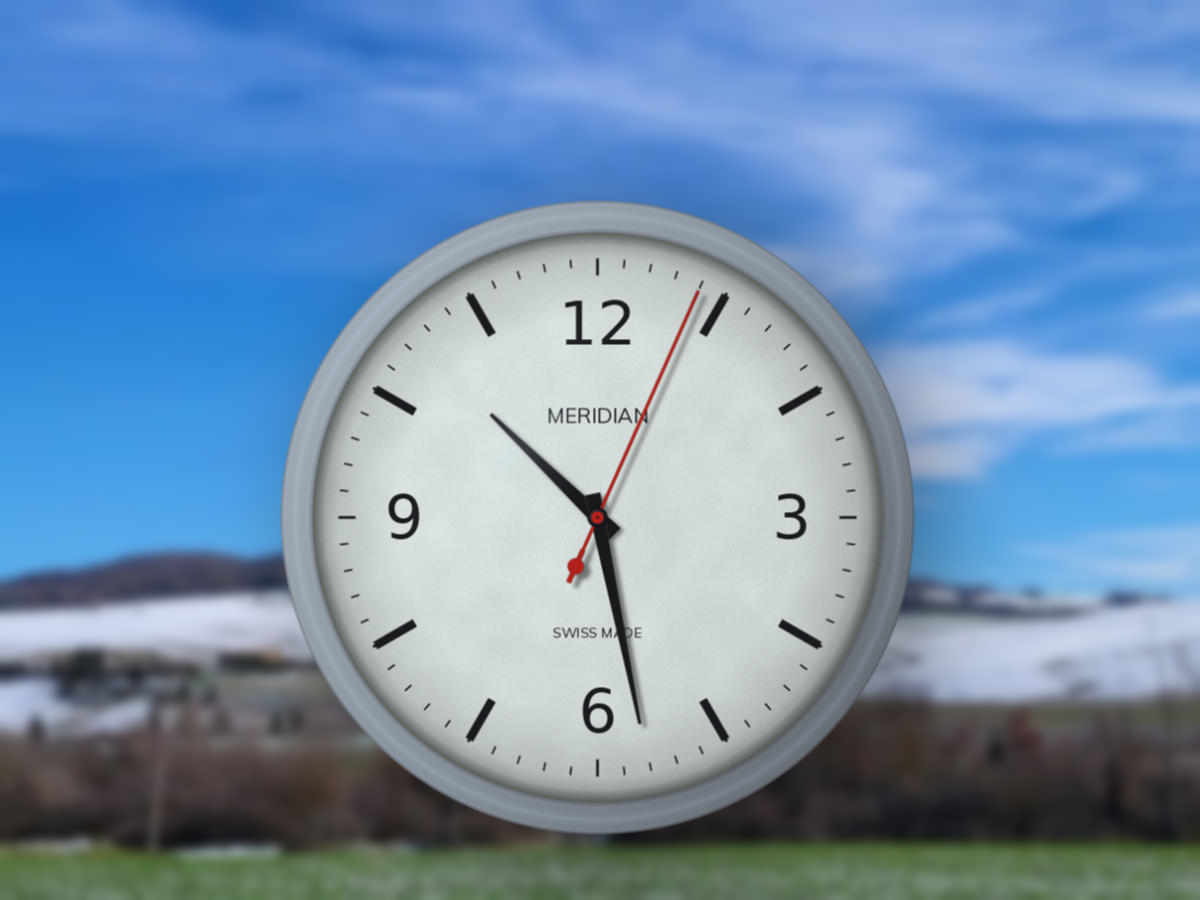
10h28m04s
